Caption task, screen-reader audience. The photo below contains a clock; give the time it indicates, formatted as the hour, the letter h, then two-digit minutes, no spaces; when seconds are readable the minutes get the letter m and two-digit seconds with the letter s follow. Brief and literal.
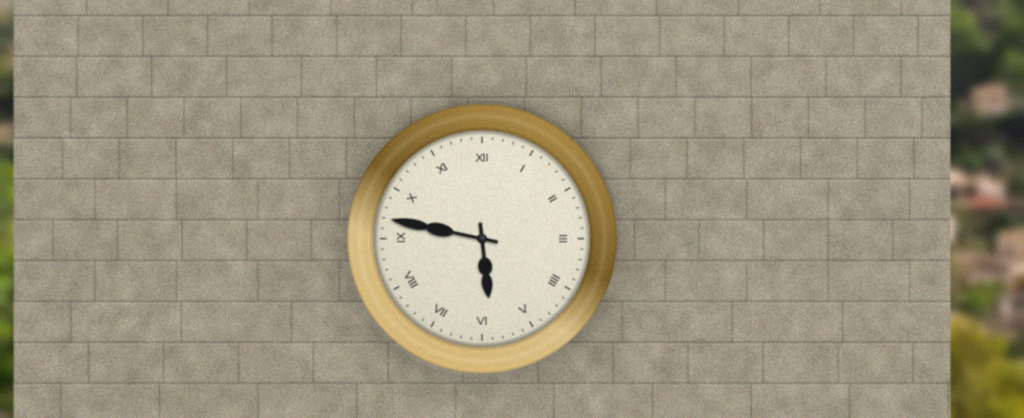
5h47
